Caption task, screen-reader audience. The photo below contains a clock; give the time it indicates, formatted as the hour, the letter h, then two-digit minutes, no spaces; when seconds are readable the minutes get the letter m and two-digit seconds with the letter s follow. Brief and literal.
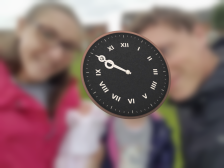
9h50
